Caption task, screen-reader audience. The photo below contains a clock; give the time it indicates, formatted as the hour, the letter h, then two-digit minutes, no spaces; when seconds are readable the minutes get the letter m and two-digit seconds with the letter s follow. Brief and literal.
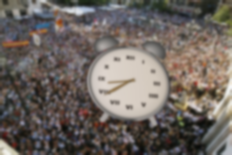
8h39
